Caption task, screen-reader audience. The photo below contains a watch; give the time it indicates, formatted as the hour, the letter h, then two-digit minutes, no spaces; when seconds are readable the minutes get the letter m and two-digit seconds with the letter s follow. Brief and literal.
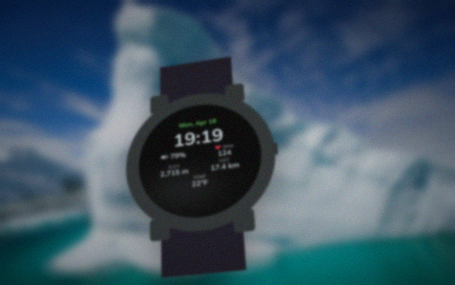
19h19
